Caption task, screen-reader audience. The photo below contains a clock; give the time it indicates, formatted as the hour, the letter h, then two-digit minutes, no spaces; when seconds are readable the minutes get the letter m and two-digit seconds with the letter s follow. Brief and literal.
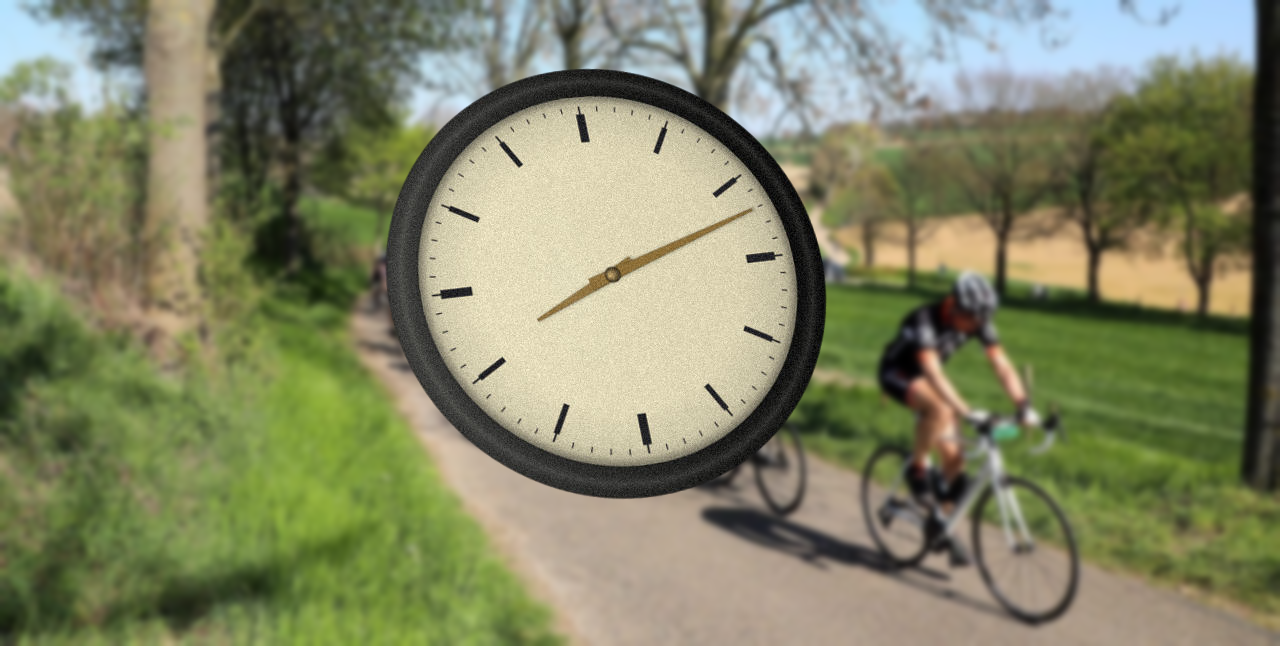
8h12
